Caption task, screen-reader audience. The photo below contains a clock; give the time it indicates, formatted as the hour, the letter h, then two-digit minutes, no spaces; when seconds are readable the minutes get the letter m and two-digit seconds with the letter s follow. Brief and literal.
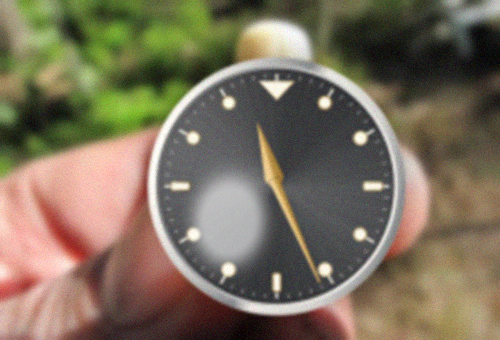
11h26
